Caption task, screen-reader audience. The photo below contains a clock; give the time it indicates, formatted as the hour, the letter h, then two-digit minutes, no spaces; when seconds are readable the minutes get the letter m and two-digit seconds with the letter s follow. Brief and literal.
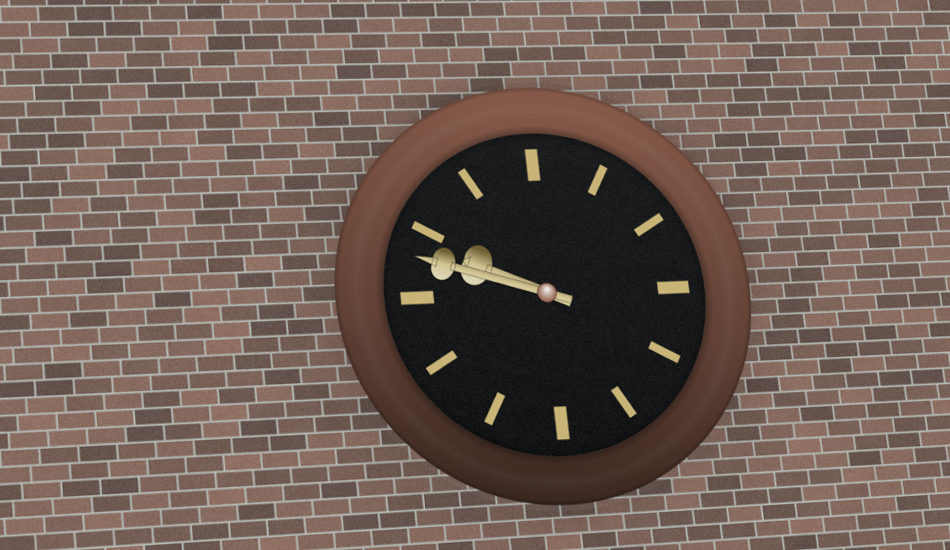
9h48
